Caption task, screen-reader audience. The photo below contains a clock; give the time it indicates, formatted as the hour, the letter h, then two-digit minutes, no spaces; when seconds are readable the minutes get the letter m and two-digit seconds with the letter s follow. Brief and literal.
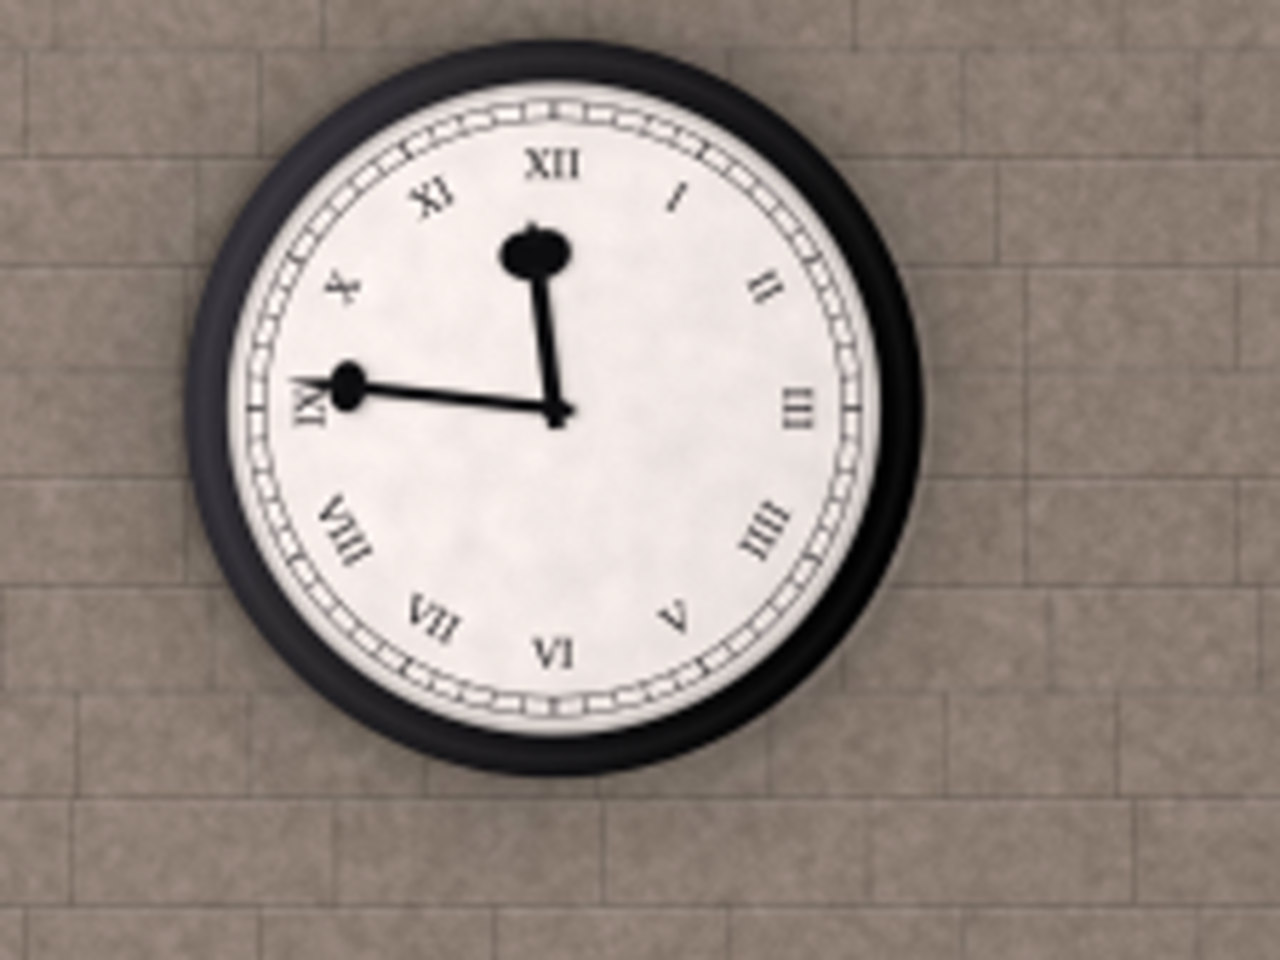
11h46
